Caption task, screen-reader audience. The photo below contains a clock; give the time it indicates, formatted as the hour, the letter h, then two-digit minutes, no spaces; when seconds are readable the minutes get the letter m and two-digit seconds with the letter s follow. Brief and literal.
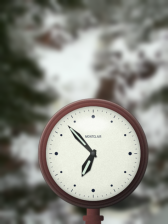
6h53
